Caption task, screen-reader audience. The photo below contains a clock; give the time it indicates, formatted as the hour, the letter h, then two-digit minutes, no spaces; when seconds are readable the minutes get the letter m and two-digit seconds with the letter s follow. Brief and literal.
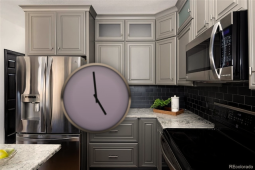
4h59
